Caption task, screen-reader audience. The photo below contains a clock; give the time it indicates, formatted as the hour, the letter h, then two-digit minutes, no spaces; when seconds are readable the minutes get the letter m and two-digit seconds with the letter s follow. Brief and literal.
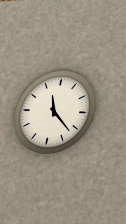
11h22
